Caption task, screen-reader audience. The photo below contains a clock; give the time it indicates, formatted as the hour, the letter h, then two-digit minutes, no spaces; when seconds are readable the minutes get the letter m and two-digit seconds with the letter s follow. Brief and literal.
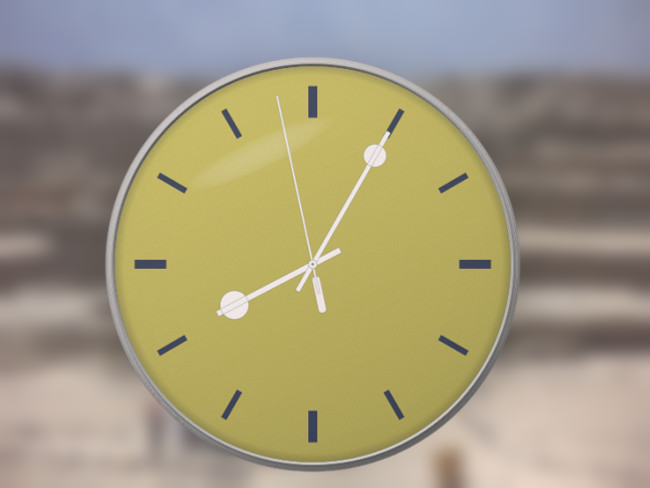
8h04m58s
